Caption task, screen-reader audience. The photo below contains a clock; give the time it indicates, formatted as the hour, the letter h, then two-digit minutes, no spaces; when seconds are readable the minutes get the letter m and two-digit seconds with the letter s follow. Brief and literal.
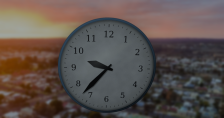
9h37
